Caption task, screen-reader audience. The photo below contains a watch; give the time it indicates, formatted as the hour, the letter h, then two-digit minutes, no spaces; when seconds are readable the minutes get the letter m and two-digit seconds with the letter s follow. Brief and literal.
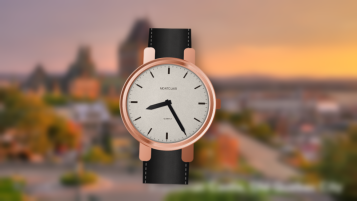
8h25
